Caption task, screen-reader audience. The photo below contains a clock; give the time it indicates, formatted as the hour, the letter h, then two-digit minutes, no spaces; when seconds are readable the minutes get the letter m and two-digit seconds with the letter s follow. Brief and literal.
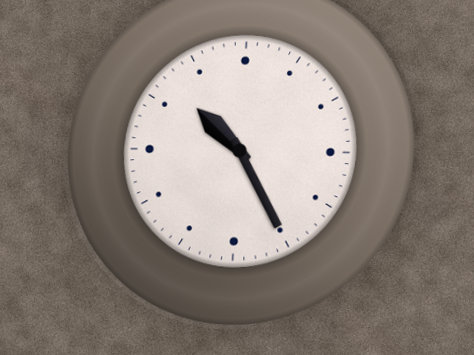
10h25
